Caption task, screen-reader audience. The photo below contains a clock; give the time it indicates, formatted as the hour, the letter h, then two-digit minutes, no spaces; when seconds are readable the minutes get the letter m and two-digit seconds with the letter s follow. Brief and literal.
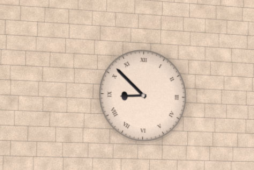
8h52
